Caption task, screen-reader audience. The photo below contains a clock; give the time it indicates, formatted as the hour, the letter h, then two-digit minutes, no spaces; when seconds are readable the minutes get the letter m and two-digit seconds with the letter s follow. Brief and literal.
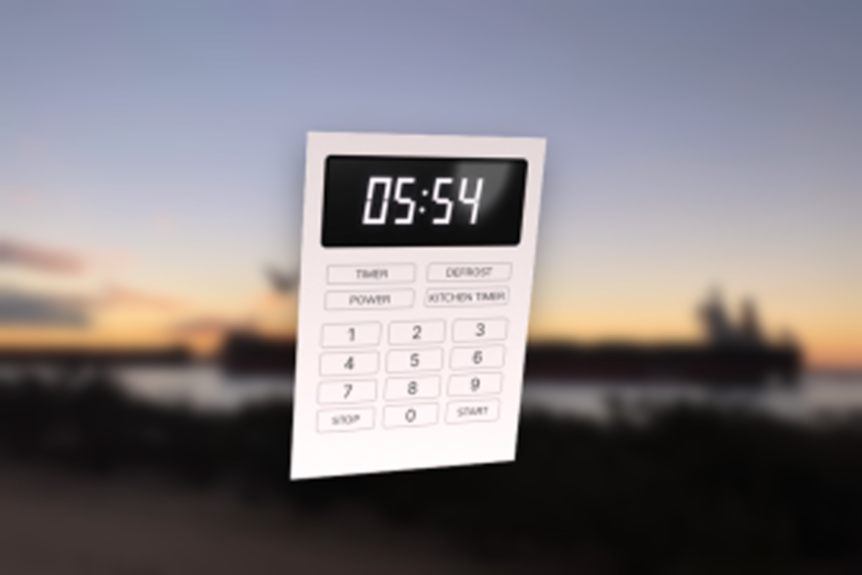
5h54
